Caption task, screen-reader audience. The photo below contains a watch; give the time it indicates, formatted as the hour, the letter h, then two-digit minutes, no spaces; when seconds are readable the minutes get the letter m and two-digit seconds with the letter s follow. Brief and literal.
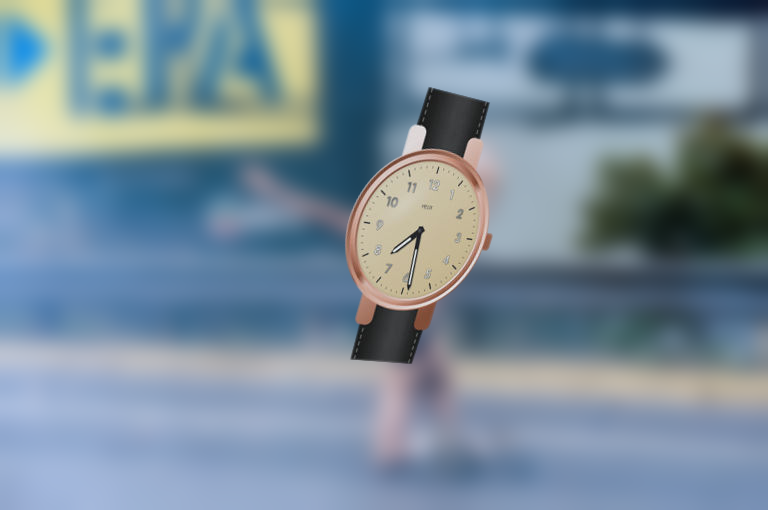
7h29
